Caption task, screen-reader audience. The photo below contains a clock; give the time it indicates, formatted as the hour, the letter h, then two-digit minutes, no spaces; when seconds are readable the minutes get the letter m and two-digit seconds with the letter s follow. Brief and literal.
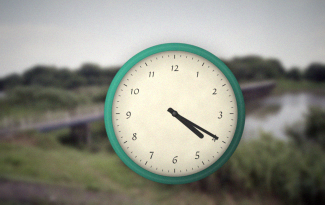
4h20
